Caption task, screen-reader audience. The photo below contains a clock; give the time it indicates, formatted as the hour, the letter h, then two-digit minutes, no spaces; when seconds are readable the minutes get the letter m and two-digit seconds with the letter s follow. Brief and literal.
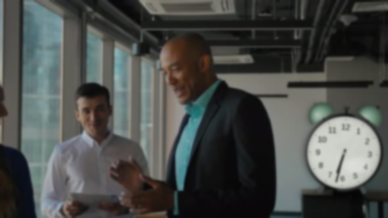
6h32
